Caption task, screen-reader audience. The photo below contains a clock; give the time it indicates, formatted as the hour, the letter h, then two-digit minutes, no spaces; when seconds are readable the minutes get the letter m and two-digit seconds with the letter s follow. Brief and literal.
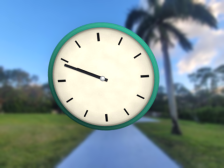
9h49
